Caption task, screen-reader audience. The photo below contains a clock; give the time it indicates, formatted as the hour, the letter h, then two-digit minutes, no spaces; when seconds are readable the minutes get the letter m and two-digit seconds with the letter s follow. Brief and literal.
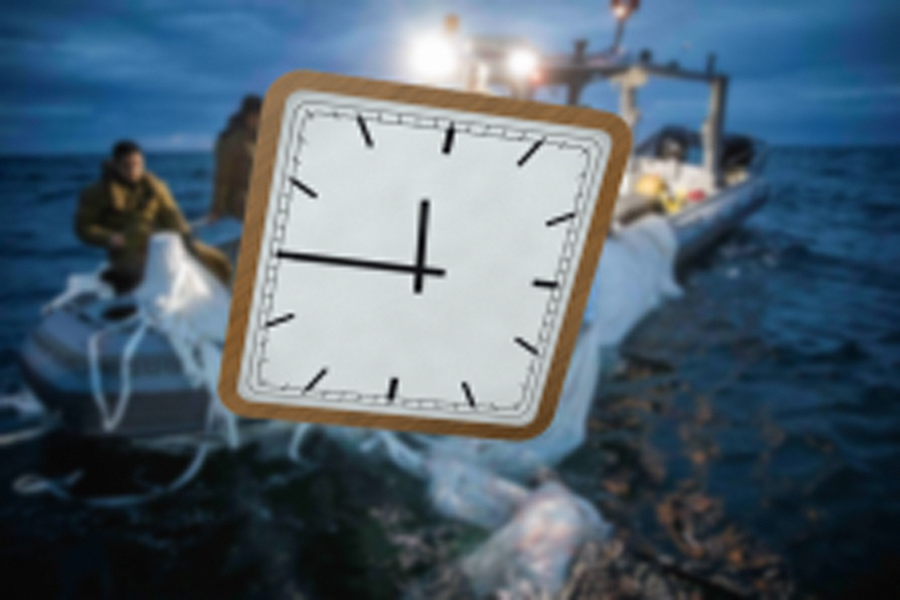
11h45
